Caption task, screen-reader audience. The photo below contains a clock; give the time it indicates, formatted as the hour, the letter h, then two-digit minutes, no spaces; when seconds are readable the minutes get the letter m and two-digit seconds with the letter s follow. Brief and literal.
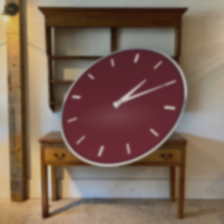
1h10
